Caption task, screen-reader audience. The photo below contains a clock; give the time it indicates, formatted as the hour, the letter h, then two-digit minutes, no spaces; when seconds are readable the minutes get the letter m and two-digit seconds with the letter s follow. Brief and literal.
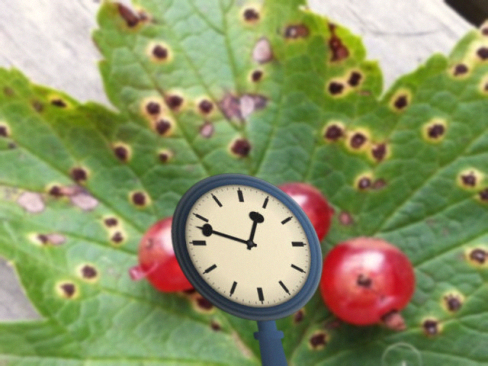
12h48
